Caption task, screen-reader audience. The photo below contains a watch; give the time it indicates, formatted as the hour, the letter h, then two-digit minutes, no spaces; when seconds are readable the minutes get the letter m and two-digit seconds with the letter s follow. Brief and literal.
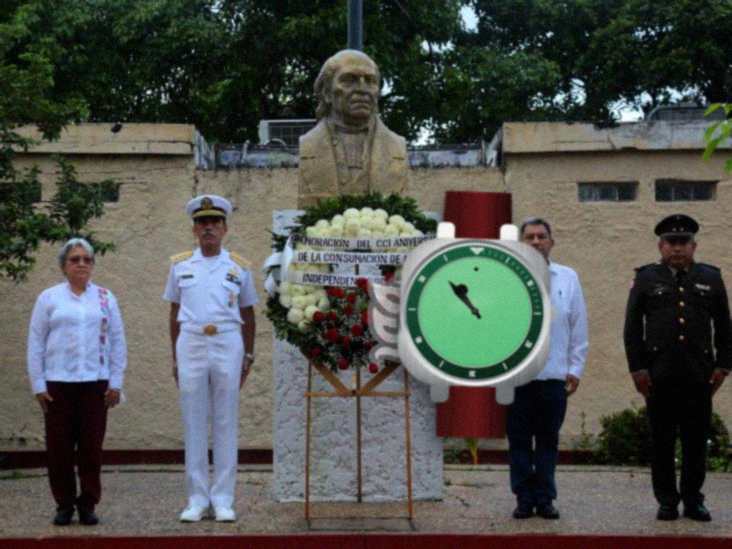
10h53
